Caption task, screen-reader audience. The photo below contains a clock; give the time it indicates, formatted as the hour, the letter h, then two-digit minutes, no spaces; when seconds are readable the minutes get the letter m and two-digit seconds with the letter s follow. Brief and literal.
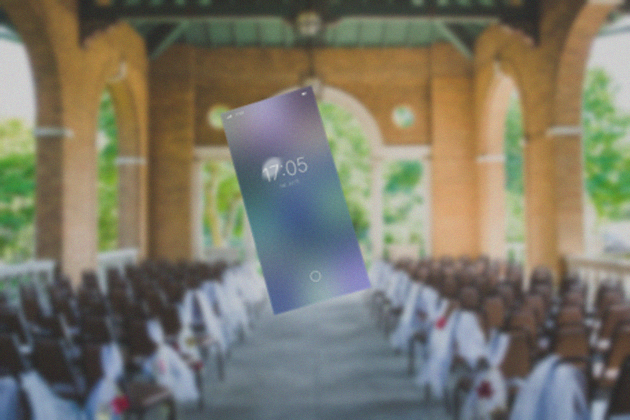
17h05
